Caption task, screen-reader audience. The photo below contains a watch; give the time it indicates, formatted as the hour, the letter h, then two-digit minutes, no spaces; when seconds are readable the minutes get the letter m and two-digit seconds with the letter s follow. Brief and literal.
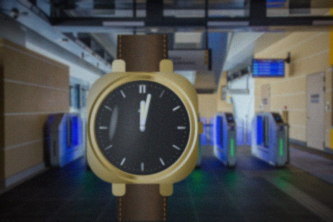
12h02
